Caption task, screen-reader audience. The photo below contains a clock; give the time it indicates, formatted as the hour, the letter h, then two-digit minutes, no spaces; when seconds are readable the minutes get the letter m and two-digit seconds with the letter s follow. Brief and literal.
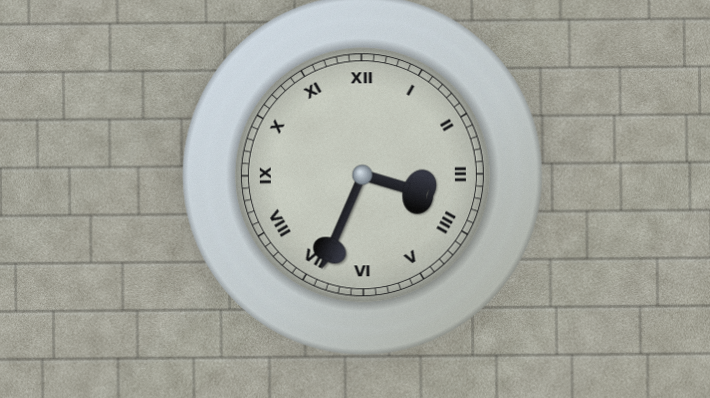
3h34
